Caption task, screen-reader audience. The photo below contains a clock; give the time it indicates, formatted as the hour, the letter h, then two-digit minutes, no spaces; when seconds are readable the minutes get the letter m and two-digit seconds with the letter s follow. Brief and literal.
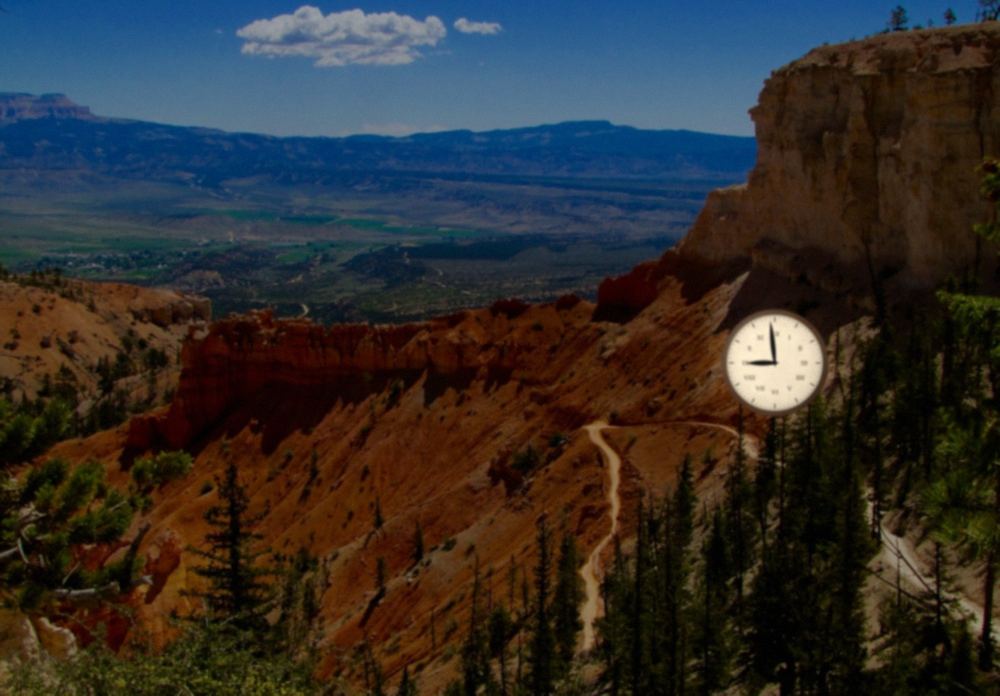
8h59
